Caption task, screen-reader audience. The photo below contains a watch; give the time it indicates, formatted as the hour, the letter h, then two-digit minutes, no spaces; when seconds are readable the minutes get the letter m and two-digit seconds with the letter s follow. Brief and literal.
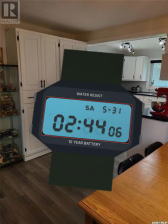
2h44m06s
